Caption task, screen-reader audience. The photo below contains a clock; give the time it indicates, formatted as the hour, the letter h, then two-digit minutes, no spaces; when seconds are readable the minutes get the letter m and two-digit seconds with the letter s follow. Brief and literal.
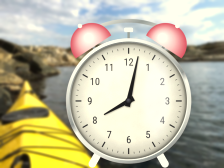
8h02
